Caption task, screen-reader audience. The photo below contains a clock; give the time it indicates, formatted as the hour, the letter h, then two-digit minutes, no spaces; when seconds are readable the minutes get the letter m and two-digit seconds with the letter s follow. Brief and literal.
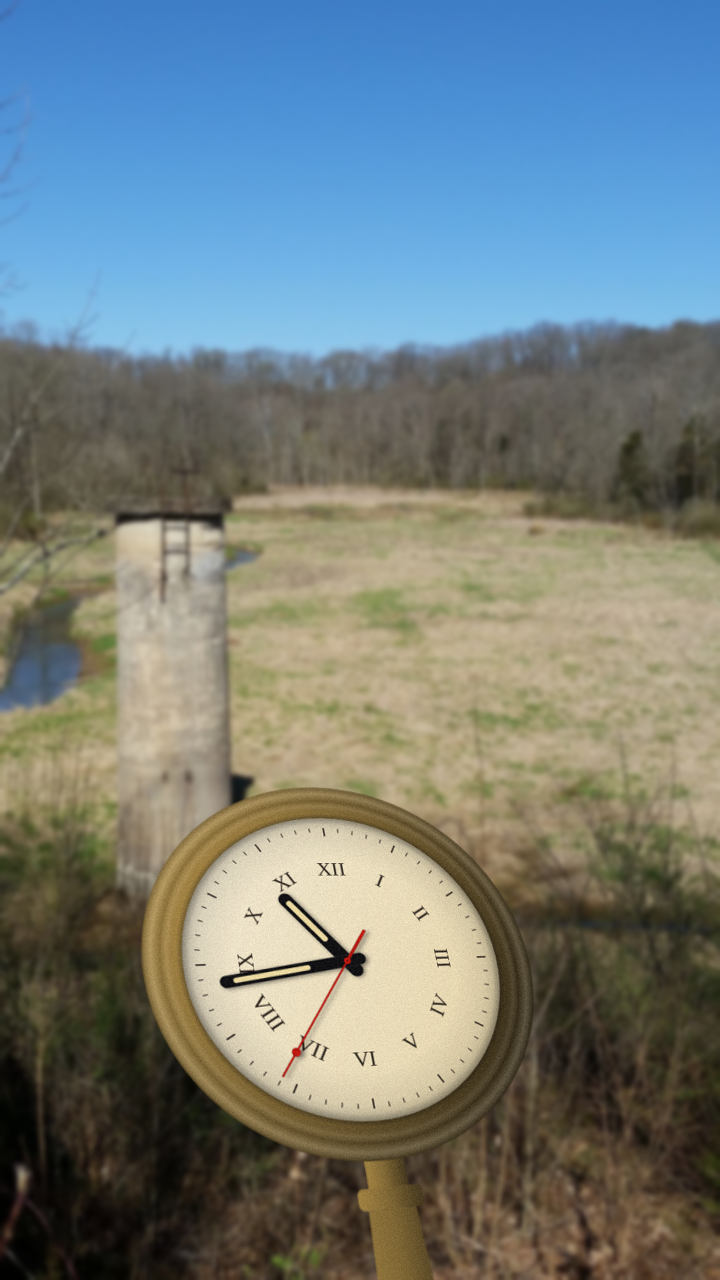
10h43m36s
